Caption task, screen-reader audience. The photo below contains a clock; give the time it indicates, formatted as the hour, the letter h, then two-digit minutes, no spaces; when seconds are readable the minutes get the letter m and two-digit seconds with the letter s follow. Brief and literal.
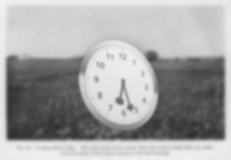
6h27
